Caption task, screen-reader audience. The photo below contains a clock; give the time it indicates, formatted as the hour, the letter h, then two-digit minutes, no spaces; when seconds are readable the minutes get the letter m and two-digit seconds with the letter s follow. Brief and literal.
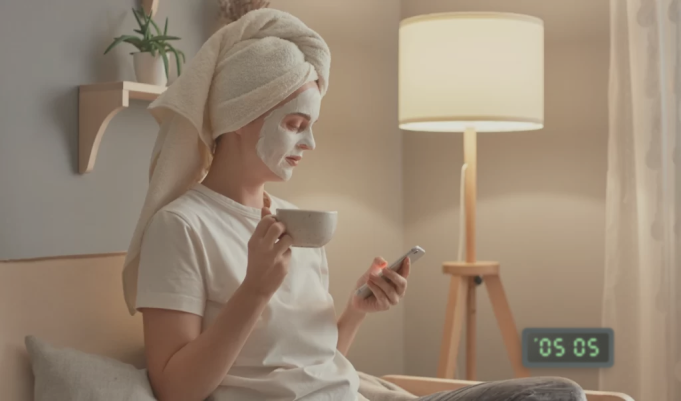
5h05
